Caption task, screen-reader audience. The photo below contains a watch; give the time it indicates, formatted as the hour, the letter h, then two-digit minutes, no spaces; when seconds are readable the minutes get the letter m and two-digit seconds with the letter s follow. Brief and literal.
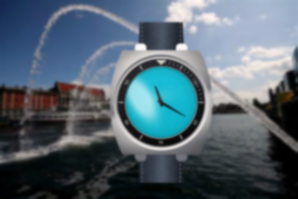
11h20
